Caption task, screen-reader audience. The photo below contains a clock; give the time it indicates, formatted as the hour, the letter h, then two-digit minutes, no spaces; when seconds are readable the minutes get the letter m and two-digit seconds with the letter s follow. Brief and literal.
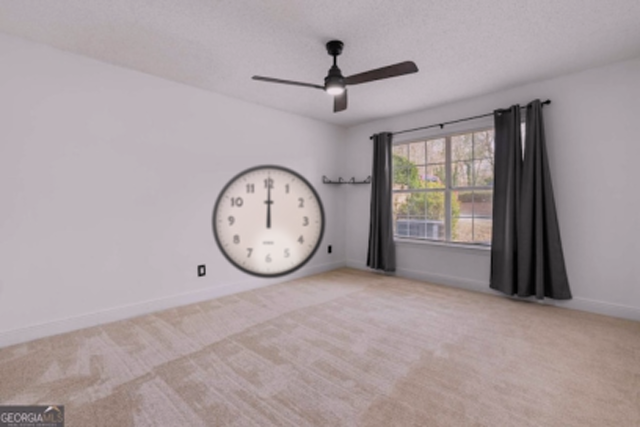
12h00
